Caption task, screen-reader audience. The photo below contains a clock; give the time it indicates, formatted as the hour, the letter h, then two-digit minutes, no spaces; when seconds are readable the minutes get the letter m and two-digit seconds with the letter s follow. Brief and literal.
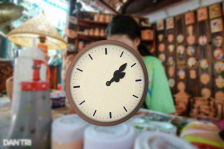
2h08
